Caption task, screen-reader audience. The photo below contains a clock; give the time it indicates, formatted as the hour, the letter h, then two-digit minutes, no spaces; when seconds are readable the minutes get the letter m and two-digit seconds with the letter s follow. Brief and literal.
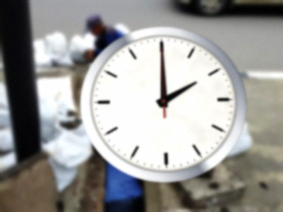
2h00m00s
